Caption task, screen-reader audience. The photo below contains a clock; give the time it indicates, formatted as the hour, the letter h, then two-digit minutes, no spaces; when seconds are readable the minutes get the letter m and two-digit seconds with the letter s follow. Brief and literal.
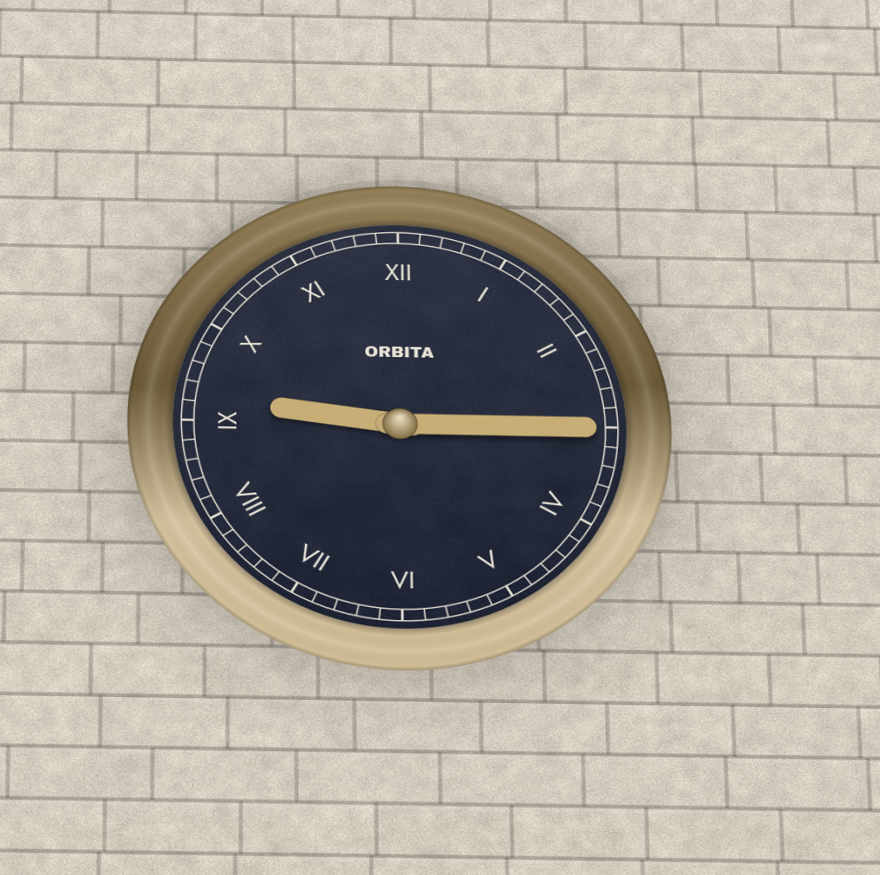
9h15
